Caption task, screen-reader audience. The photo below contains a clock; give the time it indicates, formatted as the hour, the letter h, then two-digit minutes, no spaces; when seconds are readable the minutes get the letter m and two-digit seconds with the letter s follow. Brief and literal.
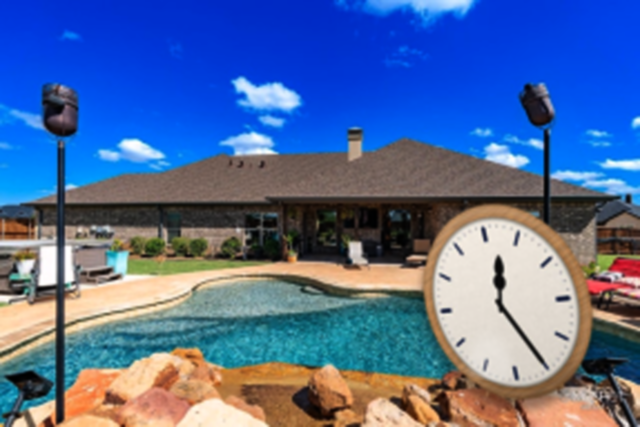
12h25
